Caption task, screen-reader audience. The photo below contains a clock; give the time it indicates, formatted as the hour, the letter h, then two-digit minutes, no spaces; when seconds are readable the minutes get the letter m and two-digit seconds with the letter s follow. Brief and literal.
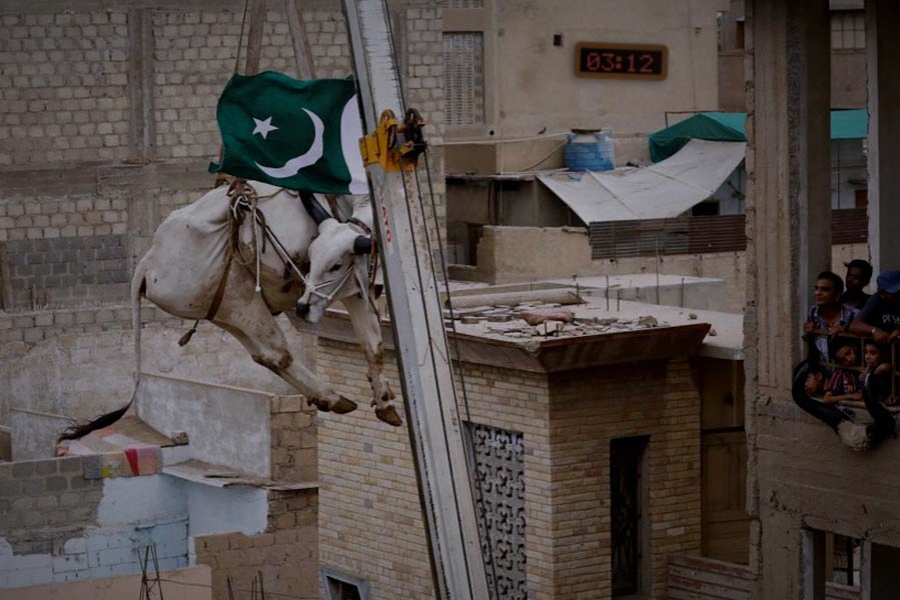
3h12
